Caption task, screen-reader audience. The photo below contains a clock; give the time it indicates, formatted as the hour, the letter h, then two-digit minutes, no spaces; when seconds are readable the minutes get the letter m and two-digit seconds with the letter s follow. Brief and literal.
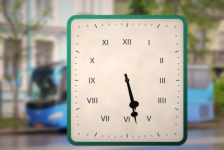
5h28
